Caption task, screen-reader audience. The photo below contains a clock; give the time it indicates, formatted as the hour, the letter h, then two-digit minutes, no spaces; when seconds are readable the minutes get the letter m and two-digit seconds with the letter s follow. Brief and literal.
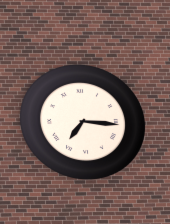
7h16
